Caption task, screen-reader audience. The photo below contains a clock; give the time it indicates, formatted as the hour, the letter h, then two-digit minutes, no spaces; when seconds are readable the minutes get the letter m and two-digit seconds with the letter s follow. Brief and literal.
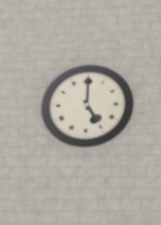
5h00
